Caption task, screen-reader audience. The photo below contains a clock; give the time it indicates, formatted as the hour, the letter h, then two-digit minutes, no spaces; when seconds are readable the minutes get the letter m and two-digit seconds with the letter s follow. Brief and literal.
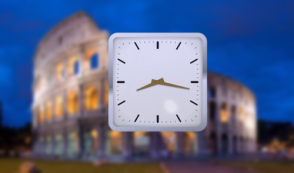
8h17
